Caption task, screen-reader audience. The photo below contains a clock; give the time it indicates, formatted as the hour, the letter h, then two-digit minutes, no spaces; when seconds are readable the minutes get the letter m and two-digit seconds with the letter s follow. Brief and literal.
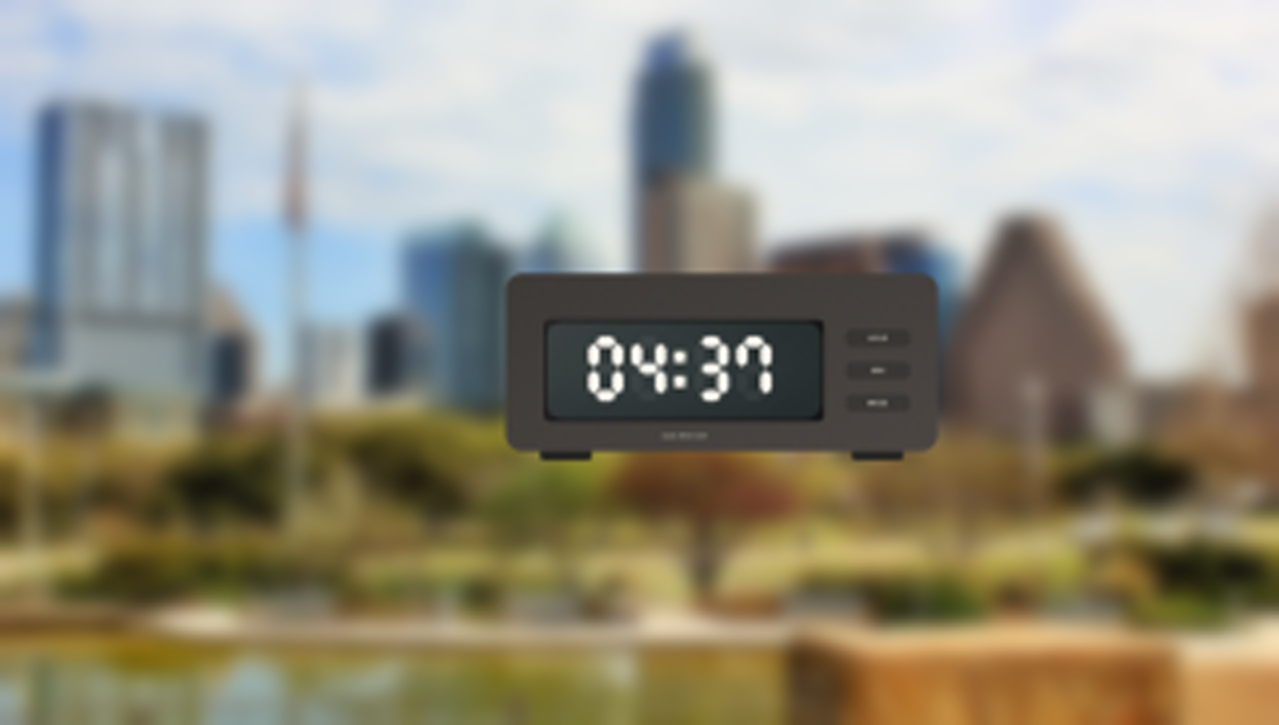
4h37
